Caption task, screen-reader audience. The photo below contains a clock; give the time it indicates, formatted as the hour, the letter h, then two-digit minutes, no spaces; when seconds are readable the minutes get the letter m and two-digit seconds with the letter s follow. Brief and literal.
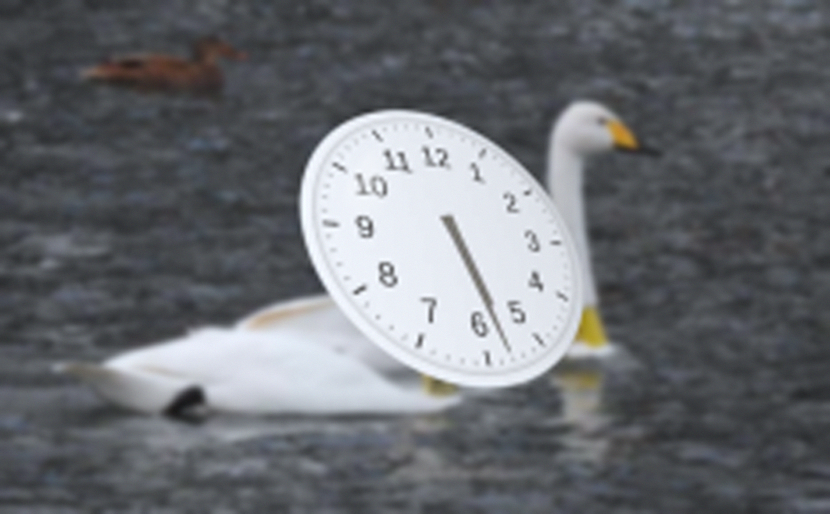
5h28
